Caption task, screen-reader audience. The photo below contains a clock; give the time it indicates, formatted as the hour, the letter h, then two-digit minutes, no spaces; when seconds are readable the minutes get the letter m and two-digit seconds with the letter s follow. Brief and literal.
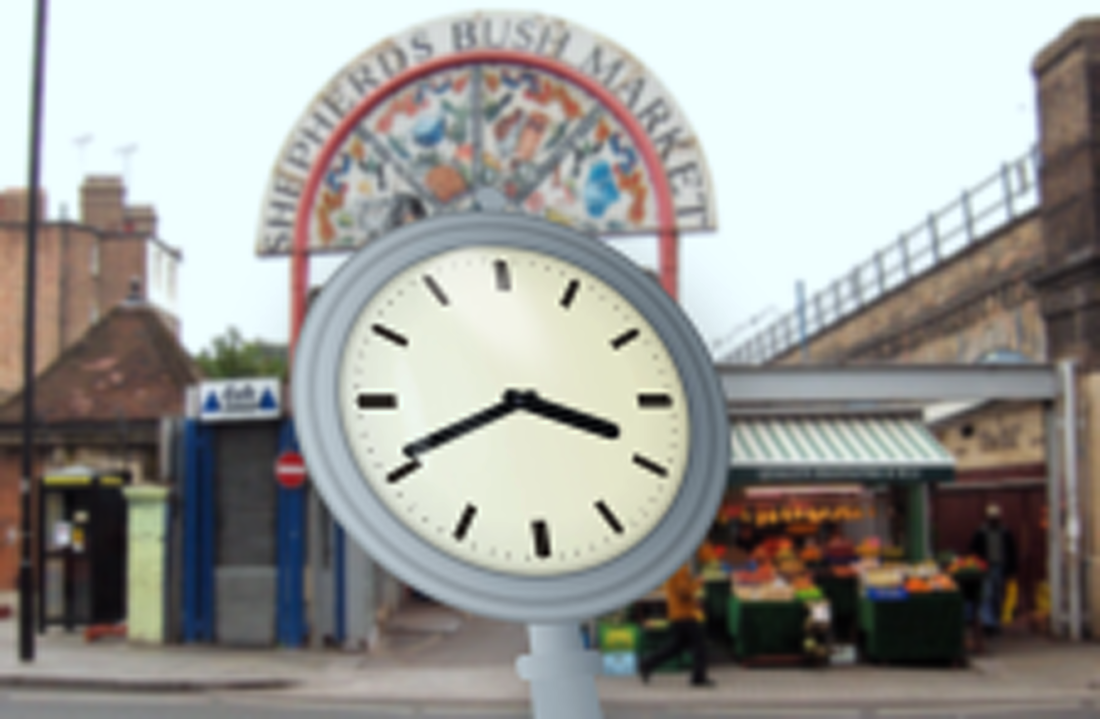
3h41
